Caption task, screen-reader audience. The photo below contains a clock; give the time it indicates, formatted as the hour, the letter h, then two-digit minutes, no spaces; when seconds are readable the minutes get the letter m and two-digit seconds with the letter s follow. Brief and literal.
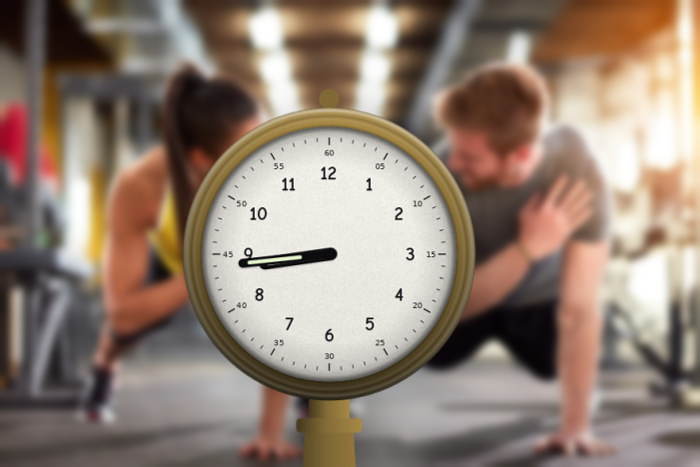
8h44
